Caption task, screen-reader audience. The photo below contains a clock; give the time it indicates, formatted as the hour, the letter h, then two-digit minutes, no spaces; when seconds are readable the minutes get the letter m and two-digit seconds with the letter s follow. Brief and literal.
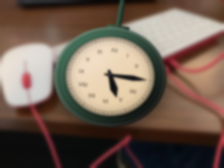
5h15
